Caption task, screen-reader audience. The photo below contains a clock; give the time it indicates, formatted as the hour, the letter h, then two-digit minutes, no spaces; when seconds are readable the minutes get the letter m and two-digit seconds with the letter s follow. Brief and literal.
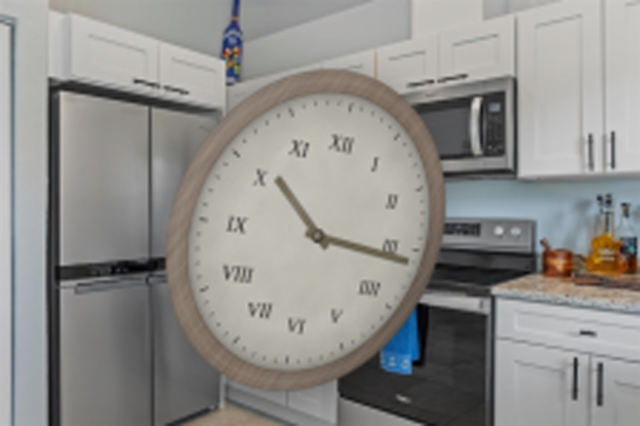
10h16
